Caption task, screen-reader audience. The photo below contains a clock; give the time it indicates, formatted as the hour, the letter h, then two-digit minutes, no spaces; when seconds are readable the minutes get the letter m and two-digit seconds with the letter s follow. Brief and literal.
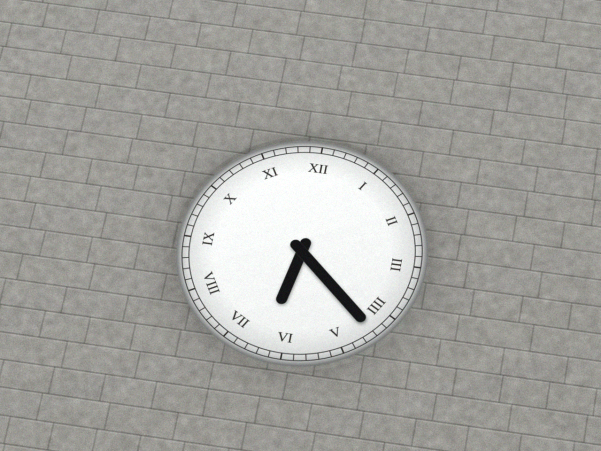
6h22
